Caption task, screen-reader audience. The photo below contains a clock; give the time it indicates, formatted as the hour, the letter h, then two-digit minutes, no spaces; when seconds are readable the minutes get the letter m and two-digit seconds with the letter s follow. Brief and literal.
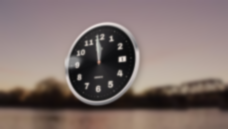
11h59
